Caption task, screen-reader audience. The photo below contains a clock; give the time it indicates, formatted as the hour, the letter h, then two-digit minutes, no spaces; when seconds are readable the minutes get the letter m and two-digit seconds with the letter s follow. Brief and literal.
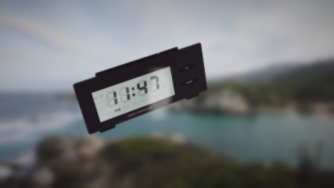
11h47
